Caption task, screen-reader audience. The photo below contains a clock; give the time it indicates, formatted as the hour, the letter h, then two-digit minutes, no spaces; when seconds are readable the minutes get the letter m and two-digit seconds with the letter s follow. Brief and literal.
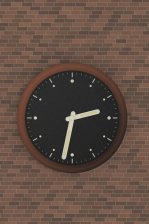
2h32
